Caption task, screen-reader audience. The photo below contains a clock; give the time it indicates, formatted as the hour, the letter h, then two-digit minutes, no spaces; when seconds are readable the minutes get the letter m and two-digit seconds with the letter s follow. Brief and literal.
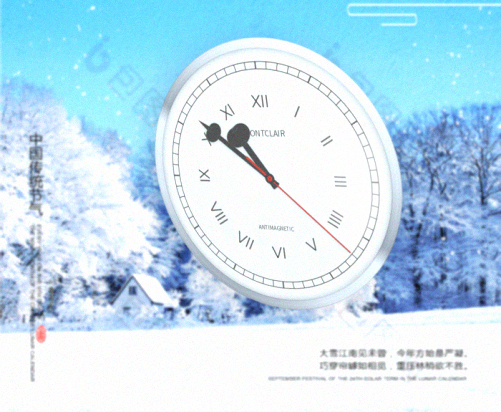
10h51m22s
